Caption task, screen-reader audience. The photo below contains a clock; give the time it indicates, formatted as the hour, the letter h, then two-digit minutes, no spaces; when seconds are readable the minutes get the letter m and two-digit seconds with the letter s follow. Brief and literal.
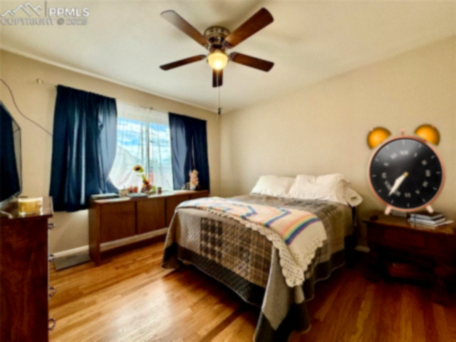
7h37
